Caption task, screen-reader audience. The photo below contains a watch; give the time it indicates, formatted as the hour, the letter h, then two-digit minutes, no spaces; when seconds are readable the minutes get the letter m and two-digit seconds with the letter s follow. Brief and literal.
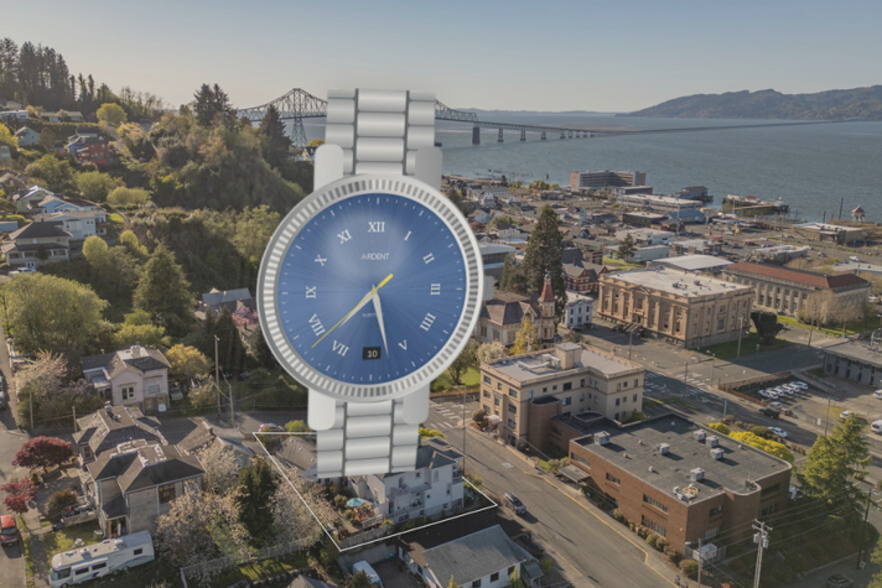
7h27m38s
